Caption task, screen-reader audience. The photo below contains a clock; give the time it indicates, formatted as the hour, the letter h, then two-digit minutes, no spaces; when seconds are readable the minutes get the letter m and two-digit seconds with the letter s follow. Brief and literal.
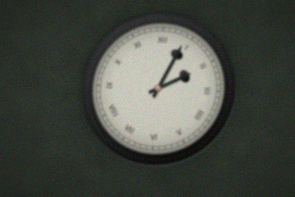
2h04
